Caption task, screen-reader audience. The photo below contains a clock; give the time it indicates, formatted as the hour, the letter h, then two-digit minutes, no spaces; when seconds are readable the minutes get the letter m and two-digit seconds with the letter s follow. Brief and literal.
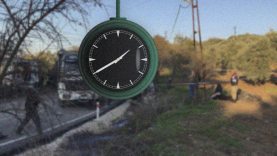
1h40
